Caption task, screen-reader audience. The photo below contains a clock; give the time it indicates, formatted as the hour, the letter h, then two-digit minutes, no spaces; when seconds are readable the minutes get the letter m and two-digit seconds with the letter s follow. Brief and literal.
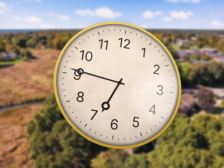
6h46
